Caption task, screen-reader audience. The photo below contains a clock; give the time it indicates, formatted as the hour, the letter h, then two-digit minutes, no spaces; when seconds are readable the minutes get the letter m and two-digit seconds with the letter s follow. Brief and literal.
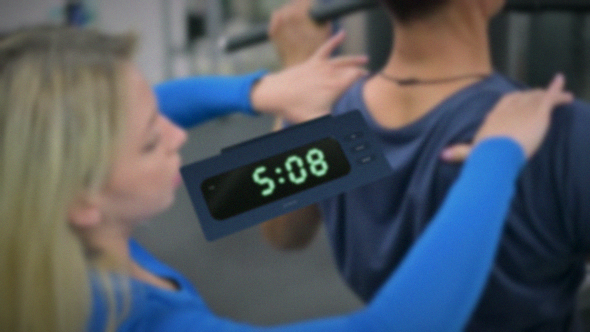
5h08
